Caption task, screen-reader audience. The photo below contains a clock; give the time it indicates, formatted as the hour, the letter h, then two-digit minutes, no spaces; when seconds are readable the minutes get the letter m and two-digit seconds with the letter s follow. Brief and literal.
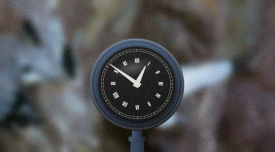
12h51
